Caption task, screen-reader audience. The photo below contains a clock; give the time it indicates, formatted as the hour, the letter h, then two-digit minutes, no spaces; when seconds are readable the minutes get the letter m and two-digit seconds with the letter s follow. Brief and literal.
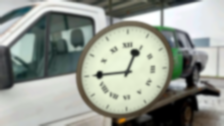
12h45
